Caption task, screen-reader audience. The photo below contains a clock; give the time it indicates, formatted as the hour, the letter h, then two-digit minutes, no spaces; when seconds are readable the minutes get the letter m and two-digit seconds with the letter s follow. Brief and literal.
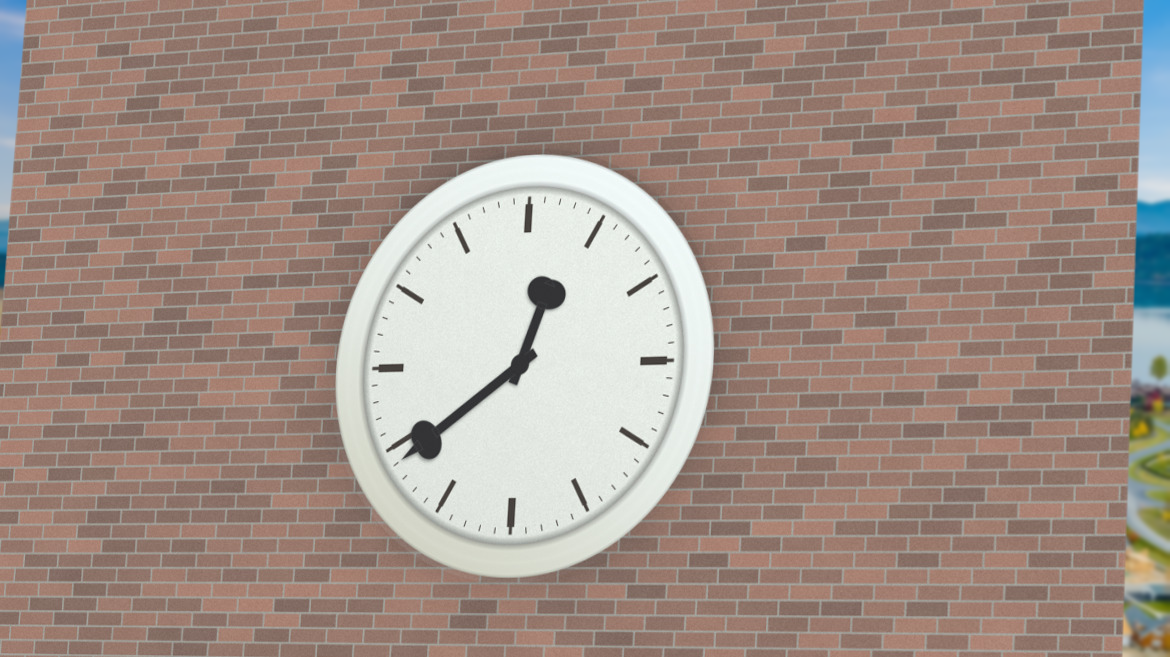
12h39
